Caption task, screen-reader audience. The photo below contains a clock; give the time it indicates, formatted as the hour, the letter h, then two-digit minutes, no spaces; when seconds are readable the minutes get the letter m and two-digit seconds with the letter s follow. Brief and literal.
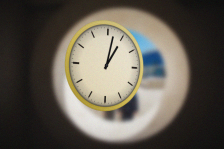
1h02
